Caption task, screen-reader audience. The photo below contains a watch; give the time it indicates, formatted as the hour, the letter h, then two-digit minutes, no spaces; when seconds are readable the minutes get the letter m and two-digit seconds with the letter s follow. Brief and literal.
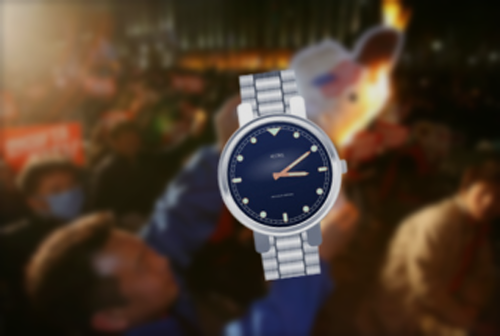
3h10
